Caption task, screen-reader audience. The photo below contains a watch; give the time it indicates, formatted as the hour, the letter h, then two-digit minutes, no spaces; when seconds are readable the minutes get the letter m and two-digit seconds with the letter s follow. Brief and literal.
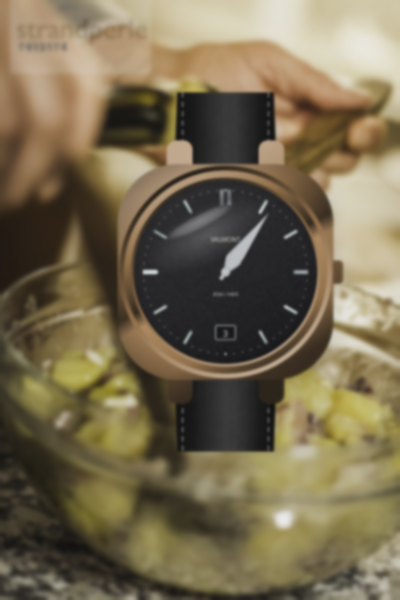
1h06
